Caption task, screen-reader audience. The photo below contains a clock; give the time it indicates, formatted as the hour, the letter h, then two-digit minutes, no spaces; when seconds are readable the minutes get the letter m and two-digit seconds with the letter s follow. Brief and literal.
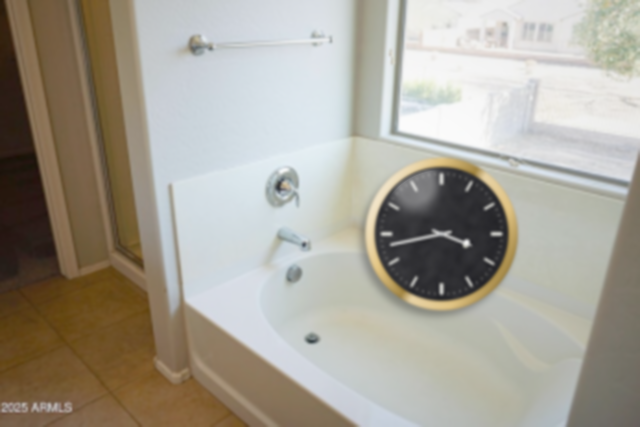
3h43
